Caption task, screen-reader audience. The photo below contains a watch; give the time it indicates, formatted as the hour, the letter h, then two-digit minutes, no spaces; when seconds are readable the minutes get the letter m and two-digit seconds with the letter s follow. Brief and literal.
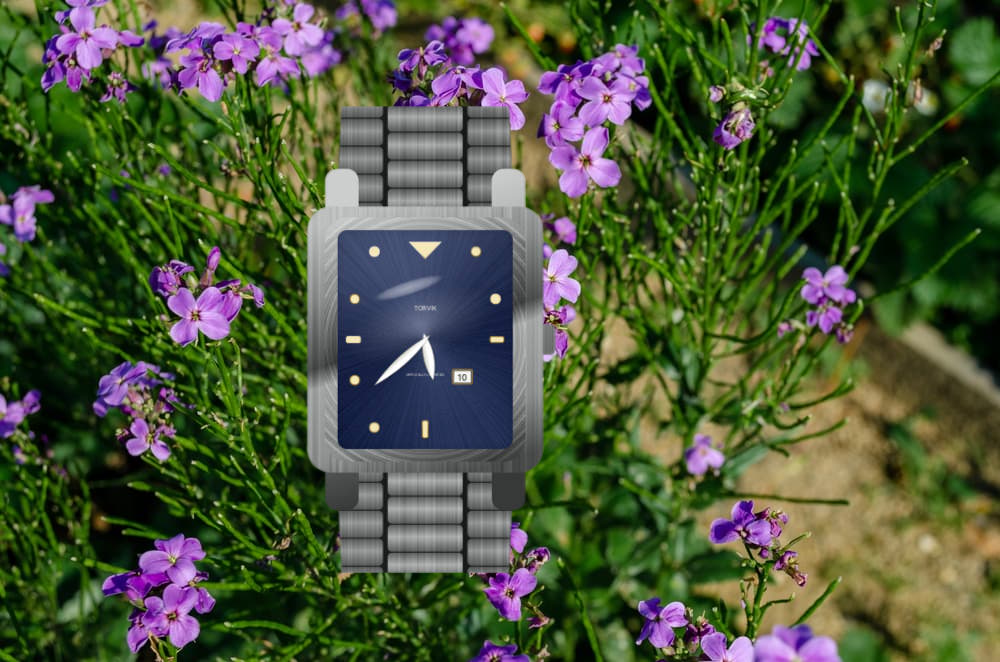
5h38
